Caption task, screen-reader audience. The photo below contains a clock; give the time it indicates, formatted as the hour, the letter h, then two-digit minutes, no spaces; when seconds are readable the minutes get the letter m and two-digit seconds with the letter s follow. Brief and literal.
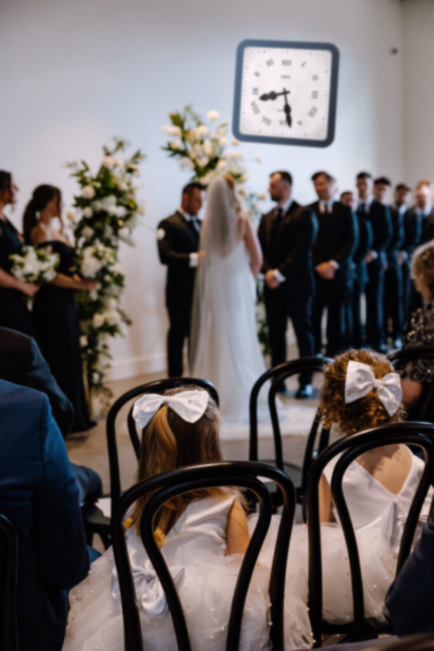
8h28
